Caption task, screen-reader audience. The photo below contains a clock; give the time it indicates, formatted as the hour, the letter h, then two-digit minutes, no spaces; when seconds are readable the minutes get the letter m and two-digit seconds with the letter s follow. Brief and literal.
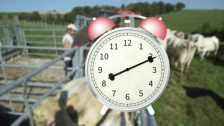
8h11
